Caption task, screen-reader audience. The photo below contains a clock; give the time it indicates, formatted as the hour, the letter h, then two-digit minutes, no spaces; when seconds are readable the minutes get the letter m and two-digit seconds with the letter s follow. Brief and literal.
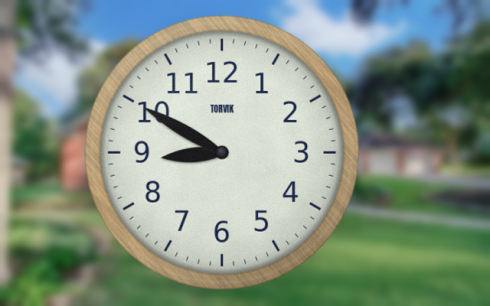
8h50
